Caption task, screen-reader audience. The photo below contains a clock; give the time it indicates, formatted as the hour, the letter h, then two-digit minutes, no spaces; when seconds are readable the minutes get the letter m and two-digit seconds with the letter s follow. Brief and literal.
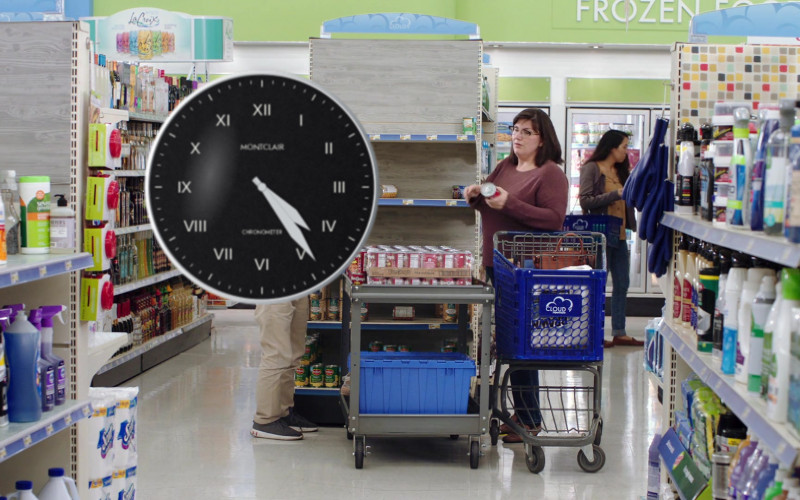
4h24
